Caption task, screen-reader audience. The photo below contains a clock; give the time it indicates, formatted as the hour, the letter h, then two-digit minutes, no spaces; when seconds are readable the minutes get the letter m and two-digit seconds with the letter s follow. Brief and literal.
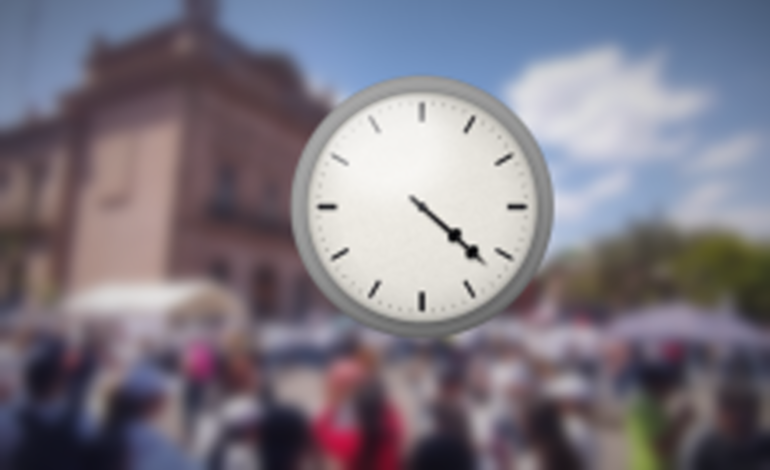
4h22
